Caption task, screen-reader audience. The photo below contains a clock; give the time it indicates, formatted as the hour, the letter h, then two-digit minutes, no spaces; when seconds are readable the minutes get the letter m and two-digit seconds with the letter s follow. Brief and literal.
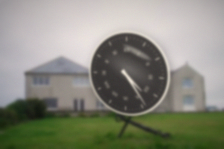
4h24
